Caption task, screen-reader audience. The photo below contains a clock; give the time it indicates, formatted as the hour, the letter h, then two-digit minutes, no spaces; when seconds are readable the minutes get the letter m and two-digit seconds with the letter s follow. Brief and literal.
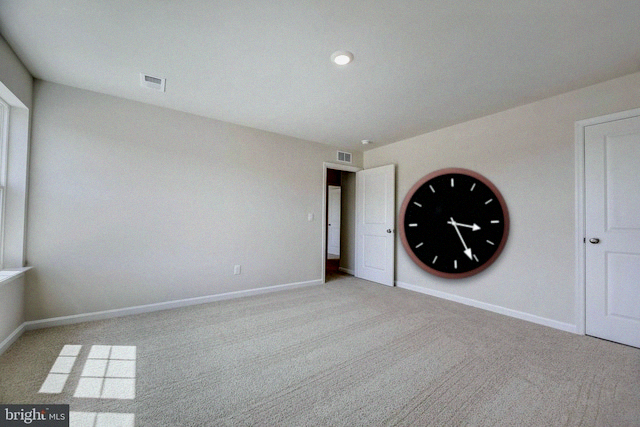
3h26
